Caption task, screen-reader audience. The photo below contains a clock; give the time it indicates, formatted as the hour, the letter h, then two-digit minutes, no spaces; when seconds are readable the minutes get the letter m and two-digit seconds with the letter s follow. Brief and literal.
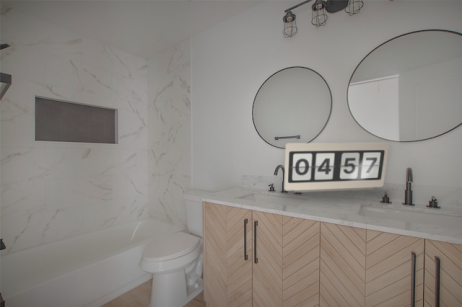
4h57
